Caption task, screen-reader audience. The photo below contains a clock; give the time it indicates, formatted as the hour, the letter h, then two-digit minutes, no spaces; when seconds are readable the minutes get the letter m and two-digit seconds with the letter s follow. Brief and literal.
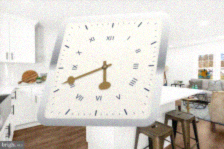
5h41
